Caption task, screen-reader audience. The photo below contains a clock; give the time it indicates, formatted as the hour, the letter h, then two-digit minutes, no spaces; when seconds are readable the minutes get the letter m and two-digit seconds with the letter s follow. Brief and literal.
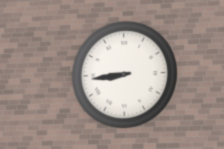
8h44
